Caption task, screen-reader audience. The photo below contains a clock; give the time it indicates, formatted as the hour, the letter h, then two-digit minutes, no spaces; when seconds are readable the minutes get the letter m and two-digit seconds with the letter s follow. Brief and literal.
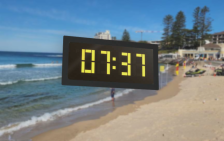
7h37
